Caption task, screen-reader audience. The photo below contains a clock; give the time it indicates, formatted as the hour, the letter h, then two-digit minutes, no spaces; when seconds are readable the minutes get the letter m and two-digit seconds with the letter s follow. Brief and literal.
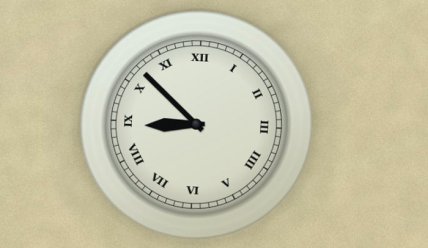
8h52
